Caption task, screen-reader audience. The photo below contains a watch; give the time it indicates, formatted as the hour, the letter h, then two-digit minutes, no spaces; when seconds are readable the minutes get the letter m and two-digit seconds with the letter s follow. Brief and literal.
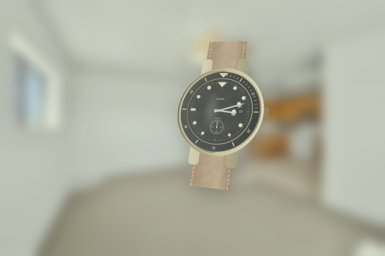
3h12
